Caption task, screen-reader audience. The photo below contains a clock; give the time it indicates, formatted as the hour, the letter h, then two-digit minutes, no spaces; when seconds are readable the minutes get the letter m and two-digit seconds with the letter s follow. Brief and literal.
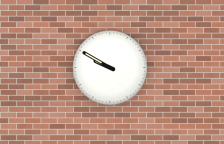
9h50
